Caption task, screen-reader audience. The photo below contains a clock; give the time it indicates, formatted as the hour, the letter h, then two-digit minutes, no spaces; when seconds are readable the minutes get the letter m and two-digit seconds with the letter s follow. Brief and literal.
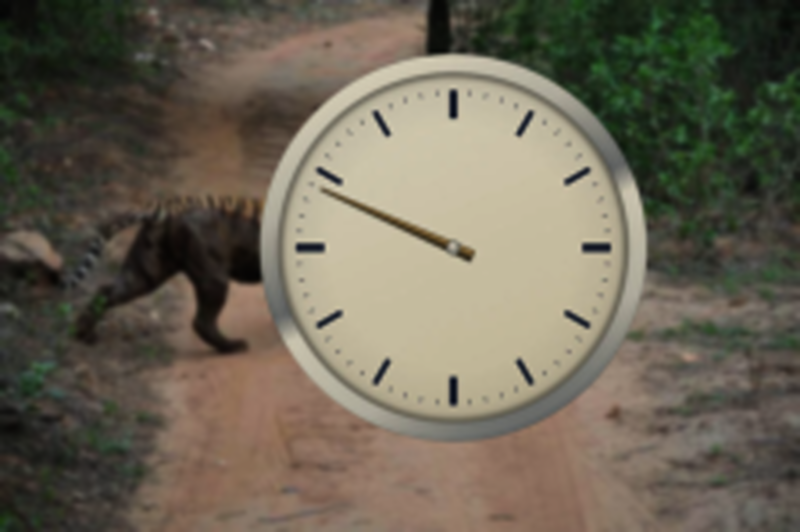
9h49
